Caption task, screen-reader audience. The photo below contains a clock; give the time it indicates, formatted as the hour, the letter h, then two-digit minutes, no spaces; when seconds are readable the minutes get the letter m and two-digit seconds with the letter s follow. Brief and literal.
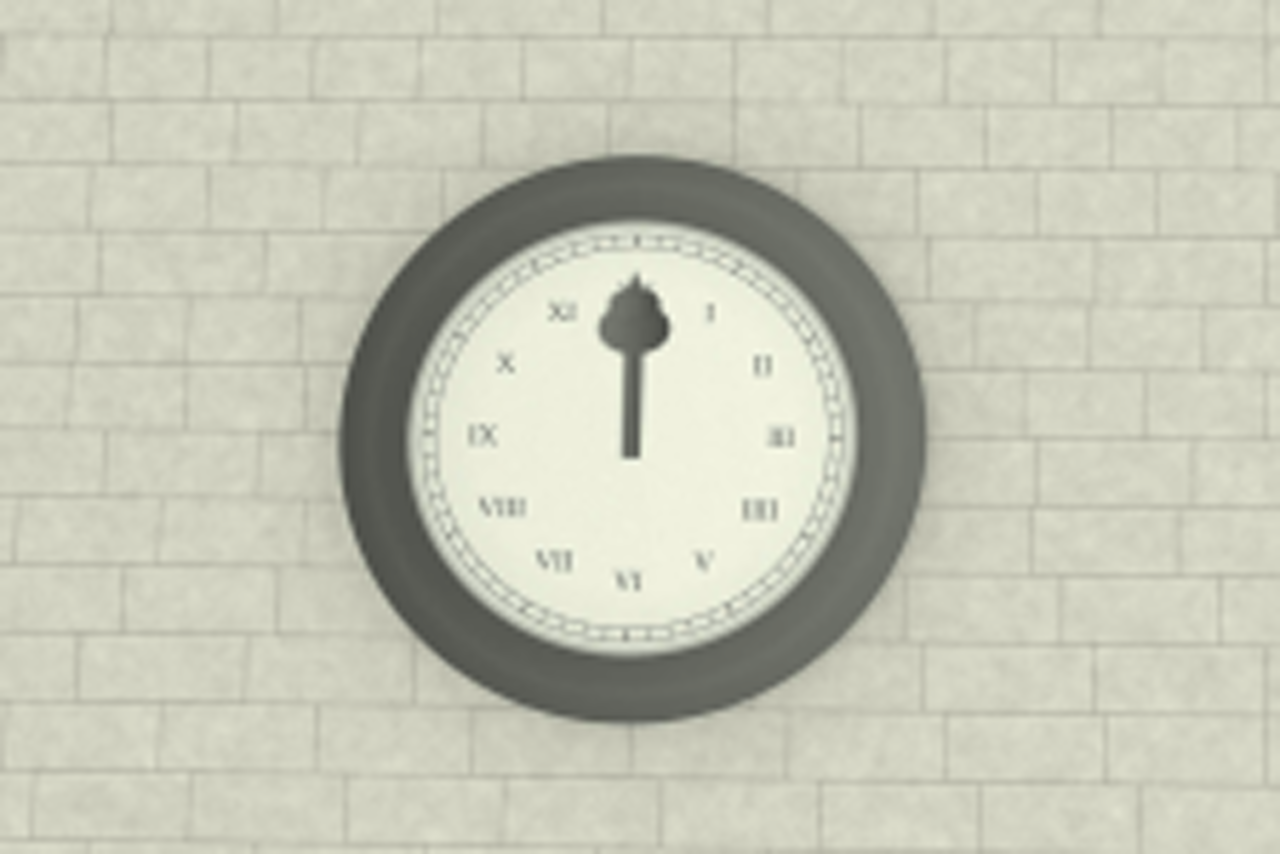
12h00
